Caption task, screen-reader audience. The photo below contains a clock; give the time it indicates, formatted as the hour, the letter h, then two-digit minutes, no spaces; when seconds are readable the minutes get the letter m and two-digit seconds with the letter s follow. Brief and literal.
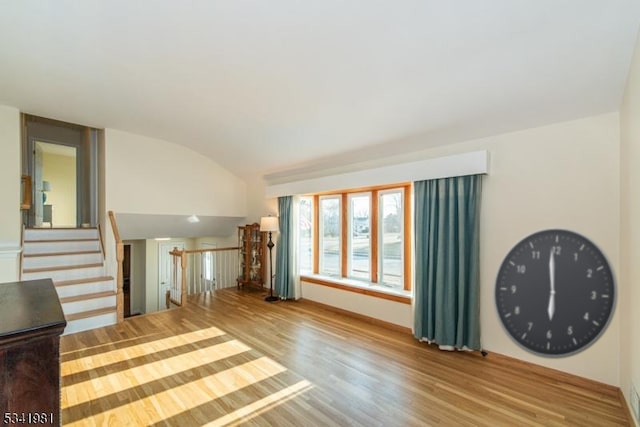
5h59
